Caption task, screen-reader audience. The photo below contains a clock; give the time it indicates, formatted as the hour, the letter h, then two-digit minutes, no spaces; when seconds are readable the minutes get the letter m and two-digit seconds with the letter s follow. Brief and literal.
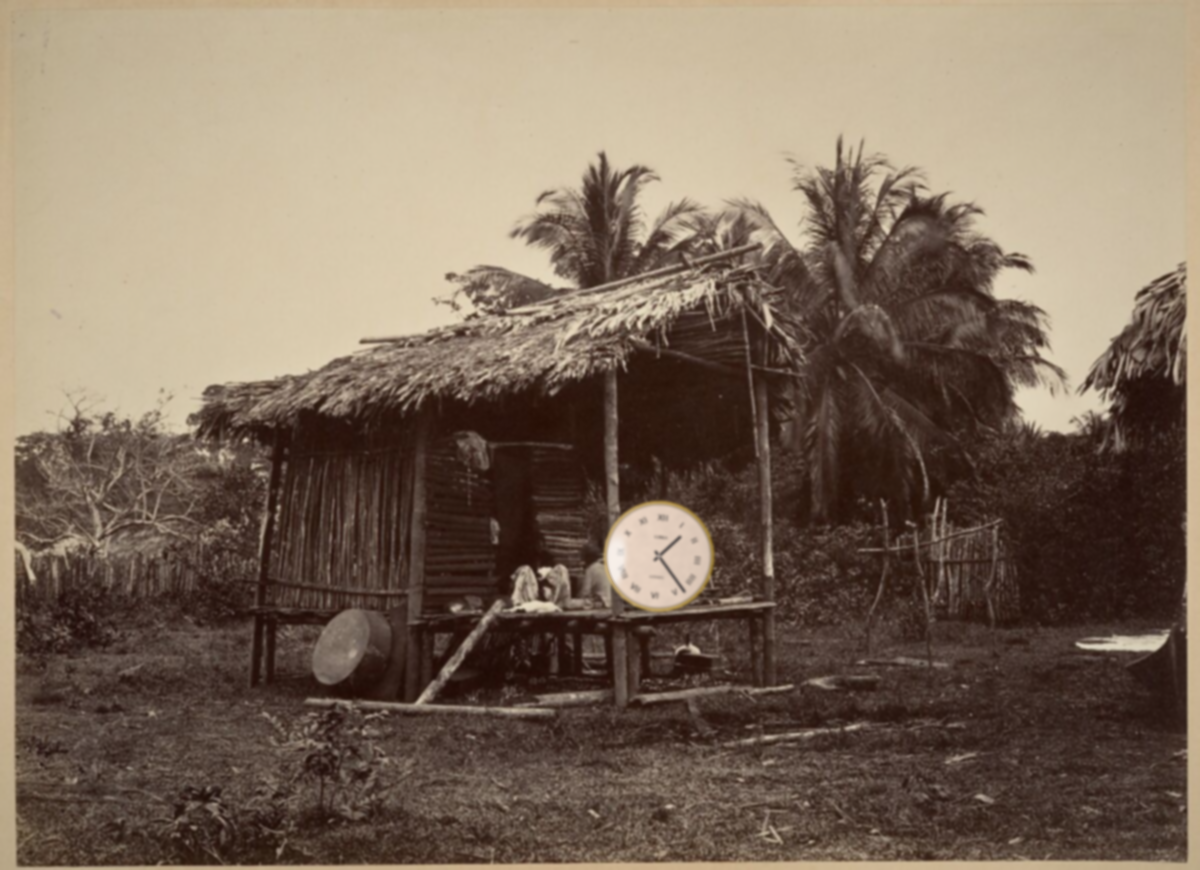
1h23
